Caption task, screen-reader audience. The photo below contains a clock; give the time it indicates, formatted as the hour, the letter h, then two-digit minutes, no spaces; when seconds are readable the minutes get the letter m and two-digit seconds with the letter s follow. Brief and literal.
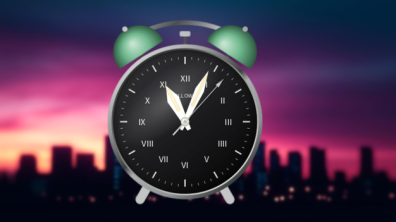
11h04m07s
